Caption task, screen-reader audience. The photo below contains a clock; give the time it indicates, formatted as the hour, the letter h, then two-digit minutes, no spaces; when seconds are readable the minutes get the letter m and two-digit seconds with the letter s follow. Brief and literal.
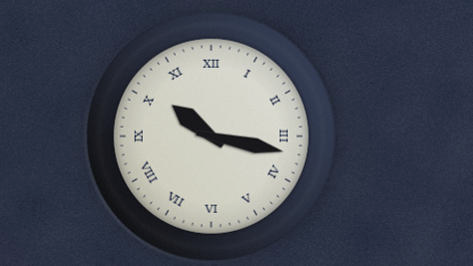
10h17
